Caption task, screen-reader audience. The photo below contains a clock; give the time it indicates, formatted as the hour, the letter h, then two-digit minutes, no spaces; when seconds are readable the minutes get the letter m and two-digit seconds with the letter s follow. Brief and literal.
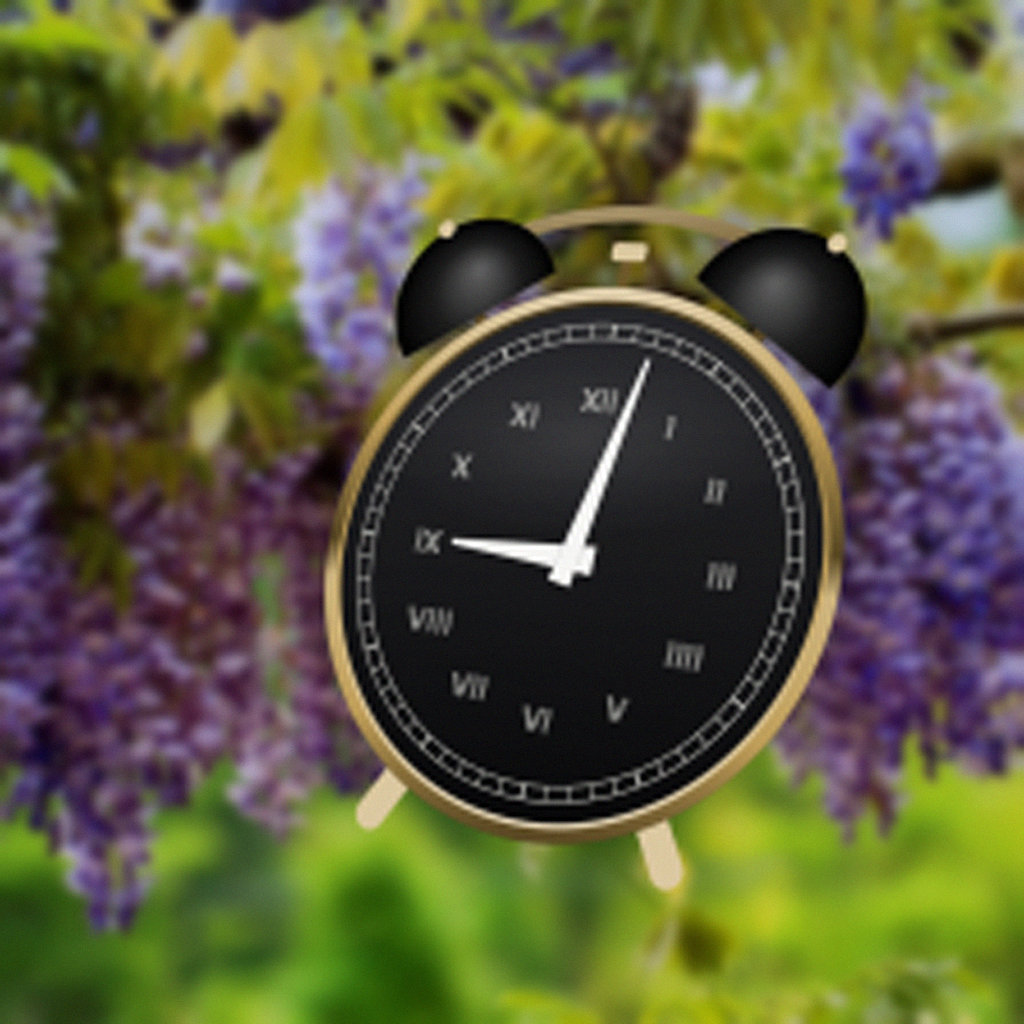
9h02
